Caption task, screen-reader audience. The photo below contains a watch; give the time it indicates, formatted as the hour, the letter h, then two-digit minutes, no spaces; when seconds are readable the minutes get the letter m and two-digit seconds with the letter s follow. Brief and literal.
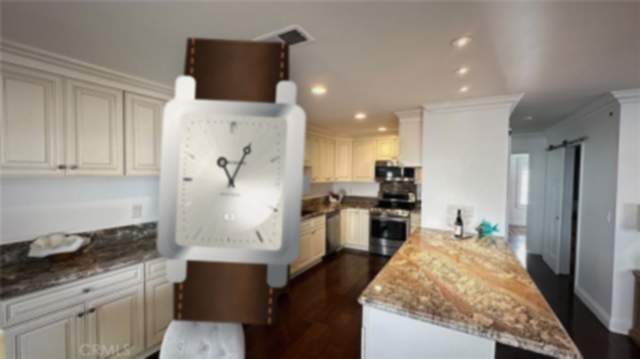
11h04
